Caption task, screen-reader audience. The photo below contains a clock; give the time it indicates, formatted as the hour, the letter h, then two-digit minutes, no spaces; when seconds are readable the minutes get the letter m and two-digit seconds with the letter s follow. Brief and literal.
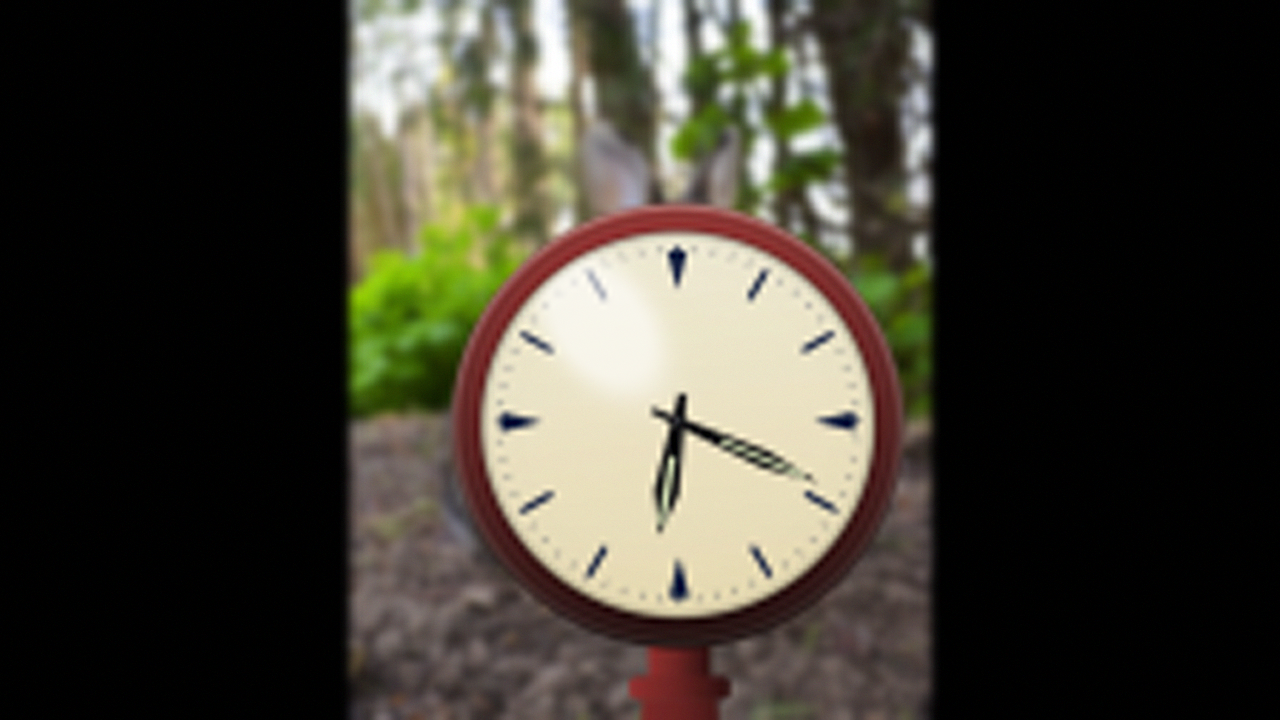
6h19
